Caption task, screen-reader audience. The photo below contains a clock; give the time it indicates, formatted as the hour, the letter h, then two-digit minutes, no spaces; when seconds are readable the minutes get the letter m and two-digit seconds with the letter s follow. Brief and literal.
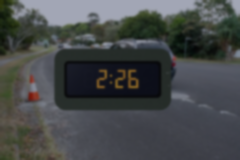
2h26
